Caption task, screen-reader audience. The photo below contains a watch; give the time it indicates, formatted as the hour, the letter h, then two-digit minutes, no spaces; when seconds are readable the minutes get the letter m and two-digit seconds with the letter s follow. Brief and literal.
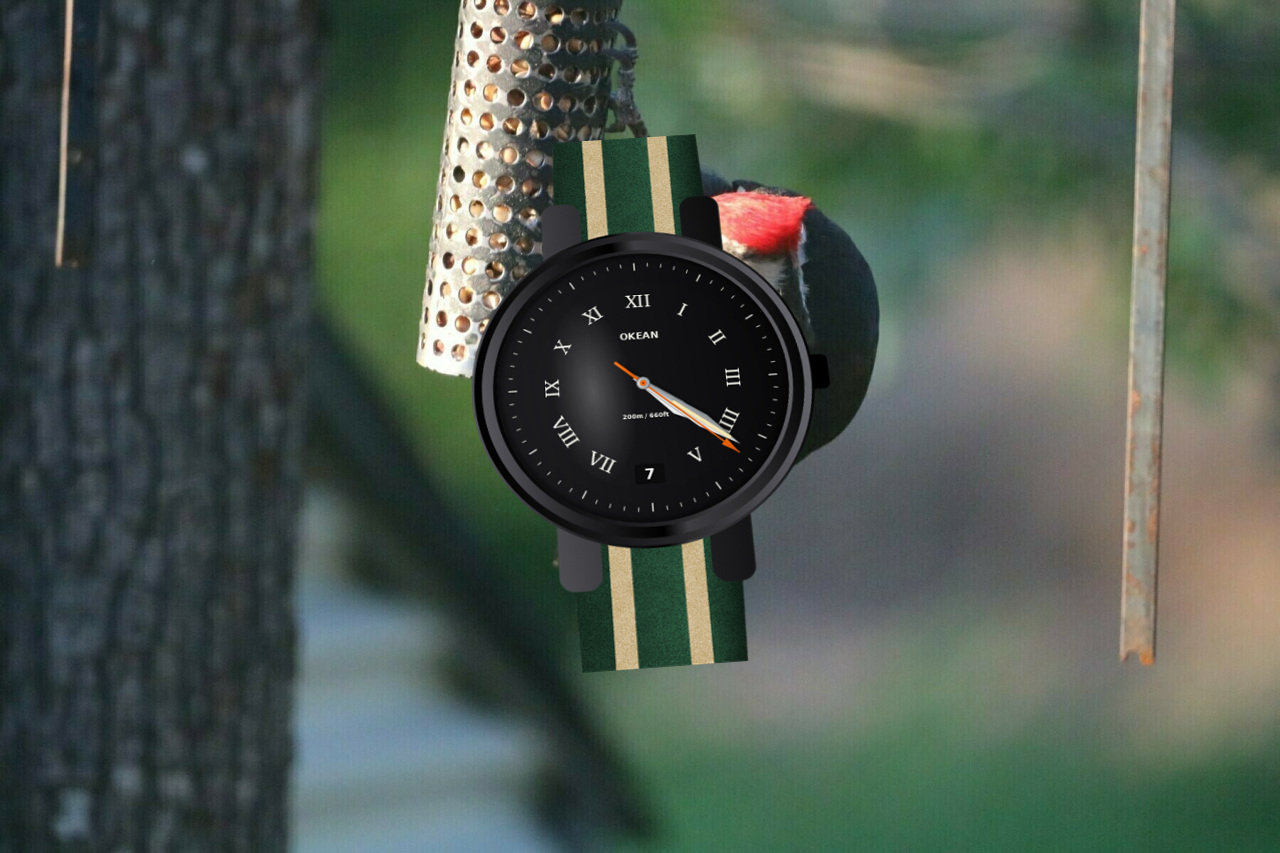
4h21m22s
